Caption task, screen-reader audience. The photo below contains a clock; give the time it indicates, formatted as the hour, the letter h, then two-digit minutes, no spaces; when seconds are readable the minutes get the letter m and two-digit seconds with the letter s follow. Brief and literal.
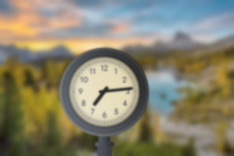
7h14
